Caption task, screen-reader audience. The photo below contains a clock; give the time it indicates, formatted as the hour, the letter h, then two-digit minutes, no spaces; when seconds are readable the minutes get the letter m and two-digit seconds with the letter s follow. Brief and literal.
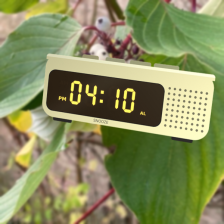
4h10
